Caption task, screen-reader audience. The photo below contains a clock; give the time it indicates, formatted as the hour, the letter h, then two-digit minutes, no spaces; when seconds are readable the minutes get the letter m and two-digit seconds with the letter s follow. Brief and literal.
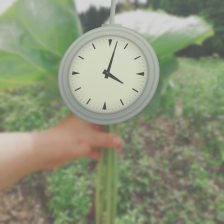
4h02
